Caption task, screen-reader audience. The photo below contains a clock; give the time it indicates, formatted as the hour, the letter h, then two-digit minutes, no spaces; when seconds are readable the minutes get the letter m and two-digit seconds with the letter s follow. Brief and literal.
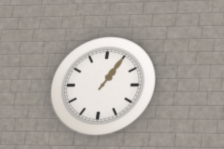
1h05
